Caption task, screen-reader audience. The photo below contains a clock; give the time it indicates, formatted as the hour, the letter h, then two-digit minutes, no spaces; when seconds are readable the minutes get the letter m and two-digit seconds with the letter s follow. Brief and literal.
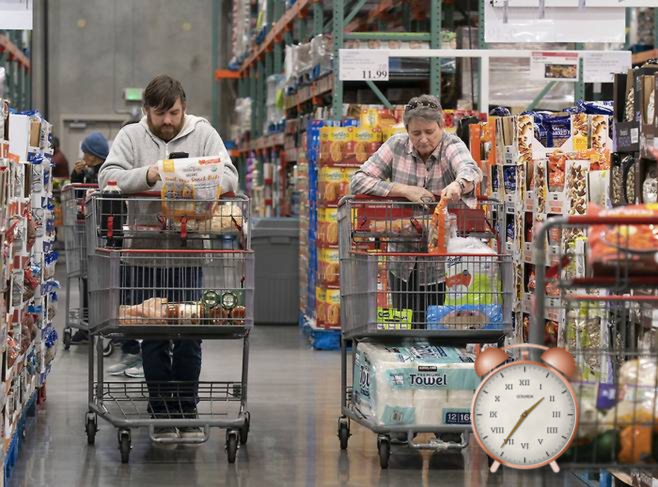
1h36
